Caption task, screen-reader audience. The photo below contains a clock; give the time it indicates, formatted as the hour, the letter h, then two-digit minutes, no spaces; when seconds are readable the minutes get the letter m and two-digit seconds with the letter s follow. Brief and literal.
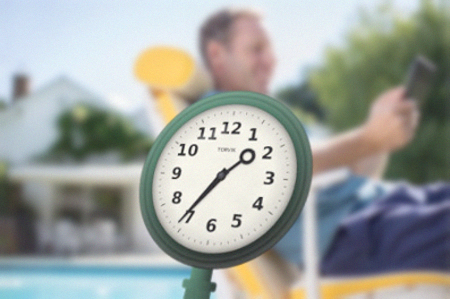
1h36
